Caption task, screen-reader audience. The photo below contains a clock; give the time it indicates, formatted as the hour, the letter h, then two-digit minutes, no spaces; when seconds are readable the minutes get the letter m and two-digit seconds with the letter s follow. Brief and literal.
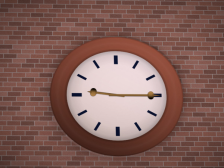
9h15
